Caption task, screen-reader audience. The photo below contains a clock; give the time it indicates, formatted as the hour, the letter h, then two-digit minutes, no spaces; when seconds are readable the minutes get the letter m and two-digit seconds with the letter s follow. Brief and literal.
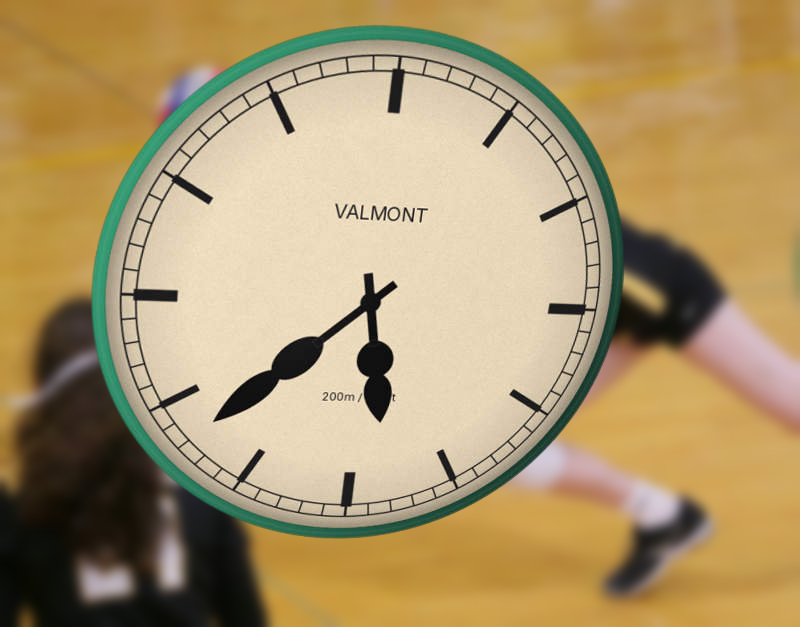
5h38
